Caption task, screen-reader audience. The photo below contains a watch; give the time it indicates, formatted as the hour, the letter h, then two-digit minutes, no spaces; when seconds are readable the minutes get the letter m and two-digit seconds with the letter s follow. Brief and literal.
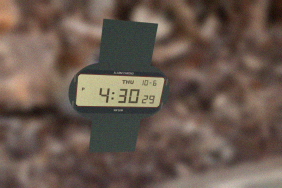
4h30m29s
